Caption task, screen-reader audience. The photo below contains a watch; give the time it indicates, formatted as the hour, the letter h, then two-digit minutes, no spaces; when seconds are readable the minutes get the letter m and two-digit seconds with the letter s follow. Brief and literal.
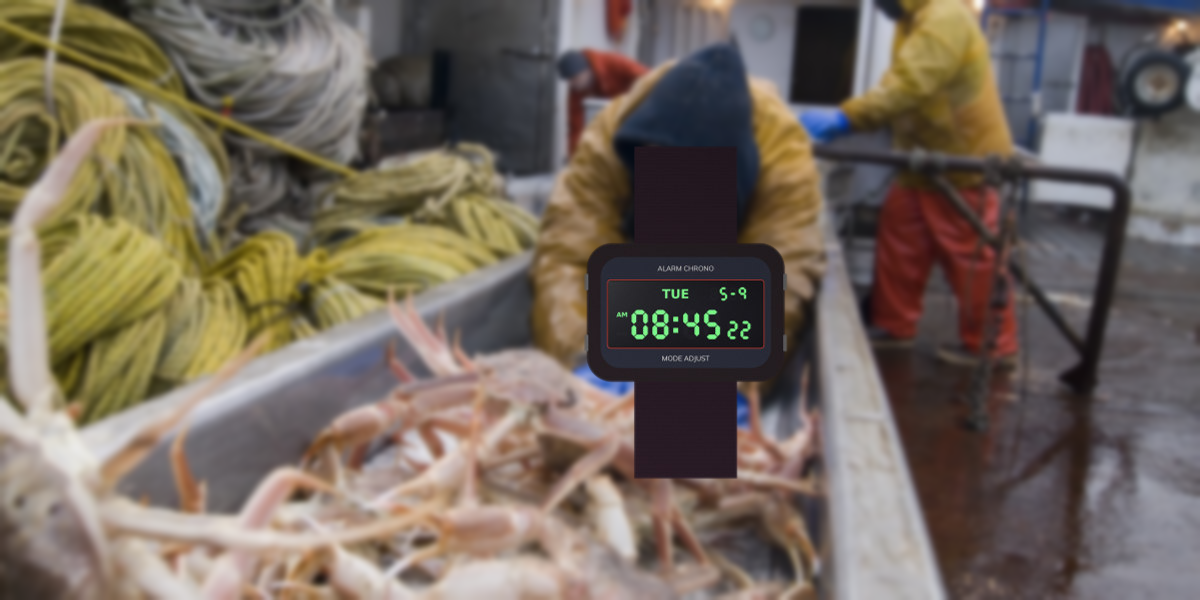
8h45m22s
